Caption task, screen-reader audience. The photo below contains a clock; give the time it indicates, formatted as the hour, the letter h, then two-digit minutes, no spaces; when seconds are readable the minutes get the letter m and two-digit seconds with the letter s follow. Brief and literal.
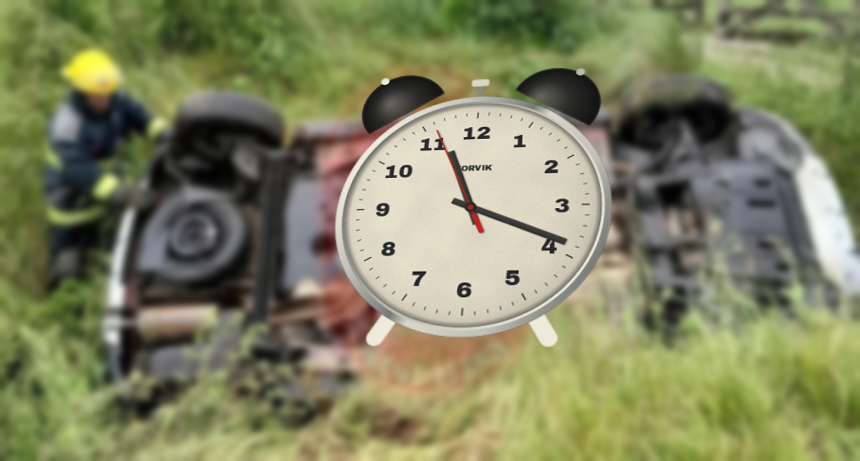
11h18m56s
